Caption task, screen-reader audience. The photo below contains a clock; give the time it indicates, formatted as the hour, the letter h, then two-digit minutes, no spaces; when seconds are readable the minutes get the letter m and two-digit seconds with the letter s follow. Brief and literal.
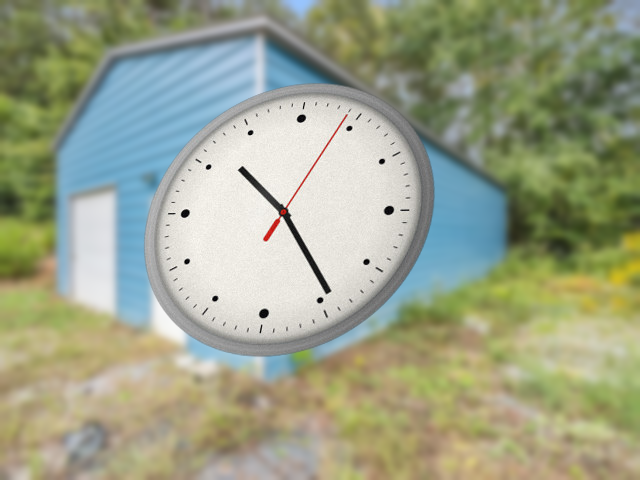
10h24m04s
